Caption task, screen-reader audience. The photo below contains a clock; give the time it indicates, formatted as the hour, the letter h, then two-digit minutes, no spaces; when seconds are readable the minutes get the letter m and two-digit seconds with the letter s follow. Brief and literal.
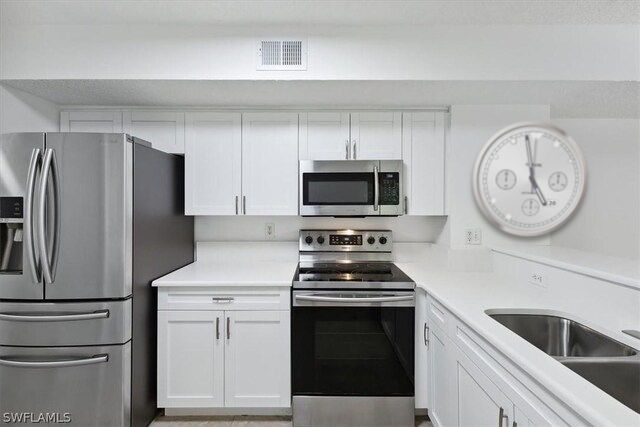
4h58
